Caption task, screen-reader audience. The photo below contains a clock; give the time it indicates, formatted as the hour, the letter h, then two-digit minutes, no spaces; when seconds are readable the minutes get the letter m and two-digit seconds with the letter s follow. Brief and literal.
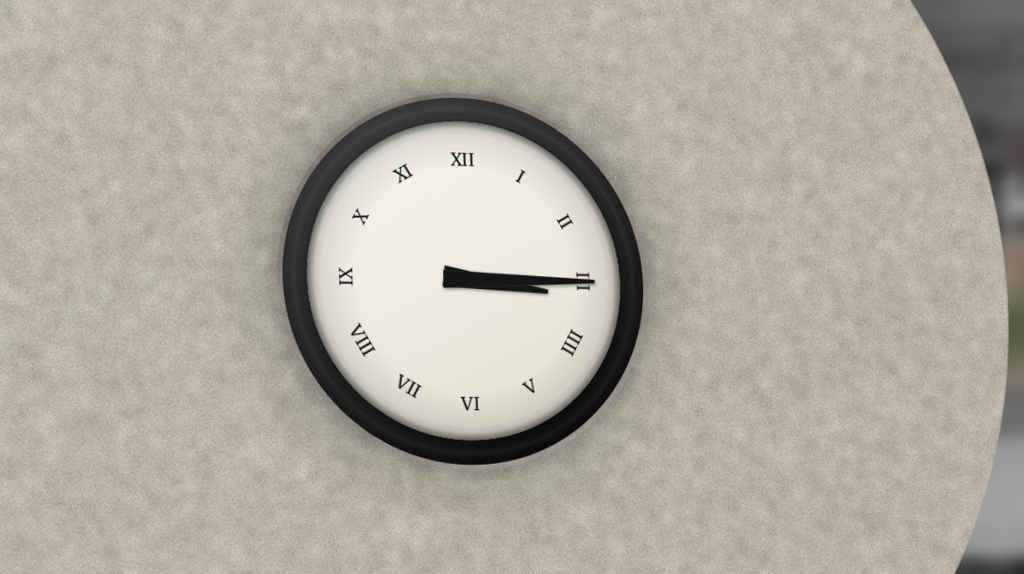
3h15
